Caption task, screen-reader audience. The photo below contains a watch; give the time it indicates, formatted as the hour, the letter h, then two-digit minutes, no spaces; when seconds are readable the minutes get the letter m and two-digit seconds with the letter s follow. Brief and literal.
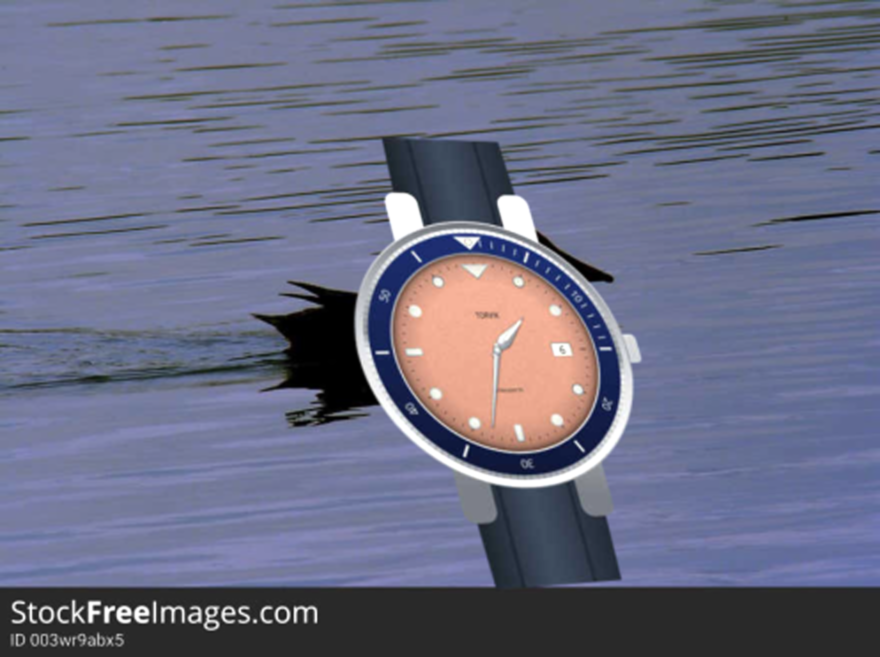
1h33
